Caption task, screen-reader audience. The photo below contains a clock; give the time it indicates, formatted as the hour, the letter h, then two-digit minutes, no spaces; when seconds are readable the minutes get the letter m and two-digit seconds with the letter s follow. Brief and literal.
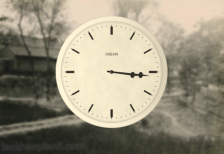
3h16
